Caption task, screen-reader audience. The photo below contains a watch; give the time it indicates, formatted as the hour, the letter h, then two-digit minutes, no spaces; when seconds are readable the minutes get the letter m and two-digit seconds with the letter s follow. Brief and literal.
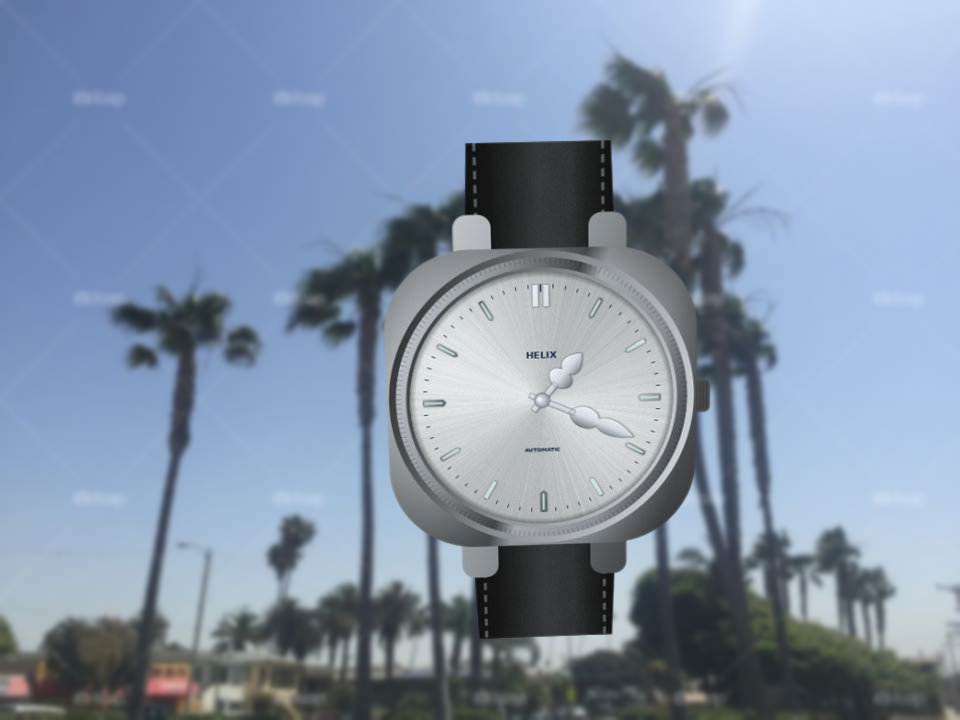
1h19
